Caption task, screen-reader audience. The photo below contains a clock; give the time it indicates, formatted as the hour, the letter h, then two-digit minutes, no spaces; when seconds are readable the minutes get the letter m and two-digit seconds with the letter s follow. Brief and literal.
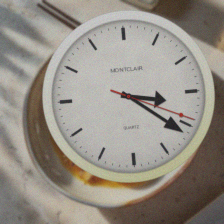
3h21m19s
